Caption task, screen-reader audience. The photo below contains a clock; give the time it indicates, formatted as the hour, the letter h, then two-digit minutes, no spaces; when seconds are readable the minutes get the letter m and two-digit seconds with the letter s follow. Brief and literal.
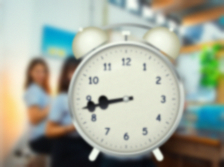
8h43
